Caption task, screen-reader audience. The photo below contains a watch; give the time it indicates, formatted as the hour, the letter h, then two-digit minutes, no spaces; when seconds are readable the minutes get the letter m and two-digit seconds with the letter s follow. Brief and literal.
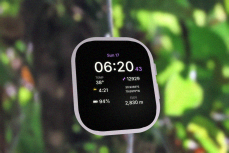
6h20
